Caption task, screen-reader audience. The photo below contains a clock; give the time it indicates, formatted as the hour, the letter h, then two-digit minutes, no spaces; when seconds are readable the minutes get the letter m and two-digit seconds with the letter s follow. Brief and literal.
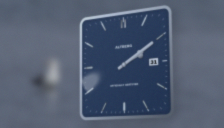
2h10
